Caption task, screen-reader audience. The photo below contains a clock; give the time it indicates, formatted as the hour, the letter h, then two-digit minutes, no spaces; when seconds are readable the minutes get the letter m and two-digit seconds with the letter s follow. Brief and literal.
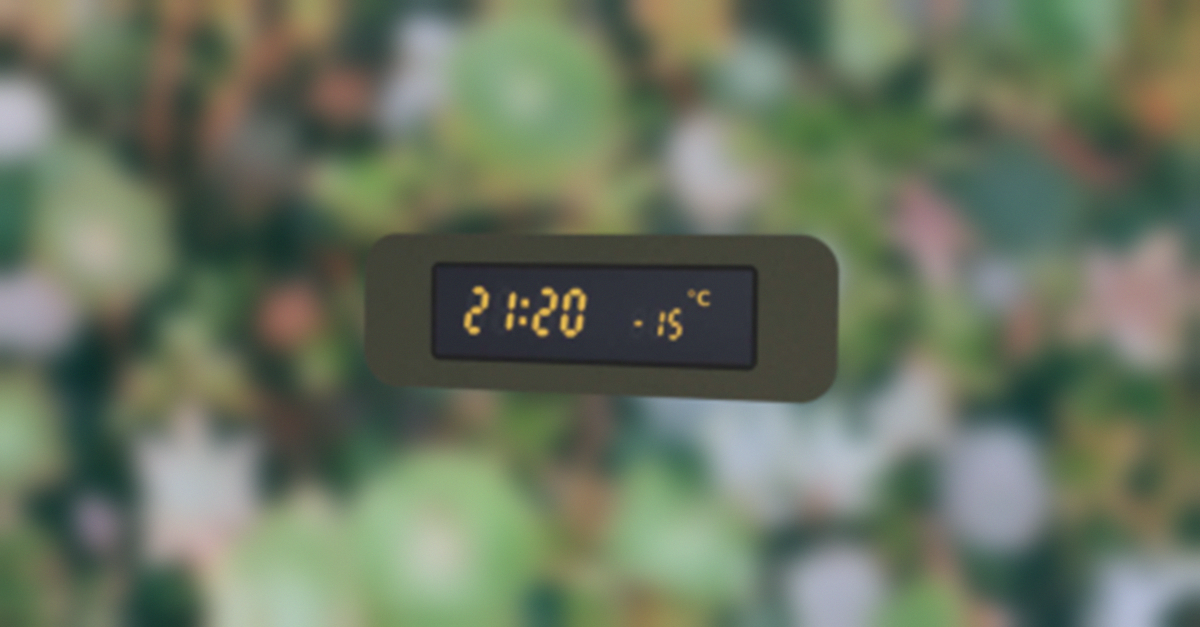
21h20
